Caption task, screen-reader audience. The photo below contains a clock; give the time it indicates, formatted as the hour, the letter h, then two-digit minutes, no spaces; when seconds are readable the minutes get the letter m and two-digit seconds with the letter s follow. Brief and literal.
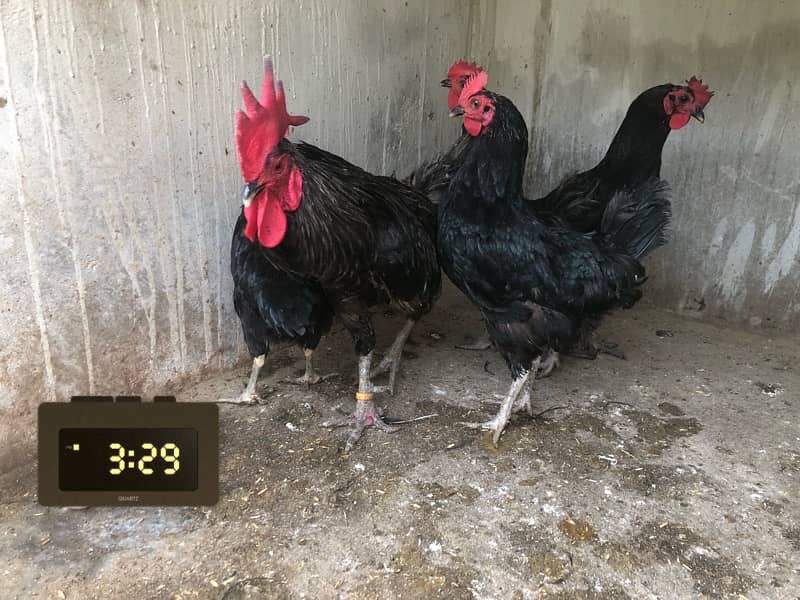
3h29
